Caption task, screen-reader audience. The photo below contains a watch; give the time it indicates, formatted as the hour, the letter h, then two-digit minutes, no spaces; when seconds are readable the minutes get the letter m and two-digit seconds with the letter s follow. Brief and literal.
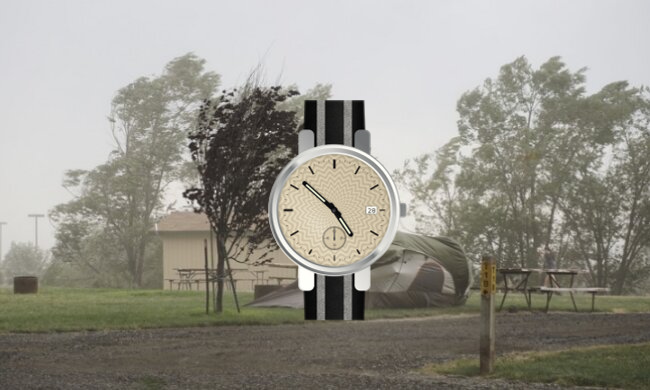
4h52
